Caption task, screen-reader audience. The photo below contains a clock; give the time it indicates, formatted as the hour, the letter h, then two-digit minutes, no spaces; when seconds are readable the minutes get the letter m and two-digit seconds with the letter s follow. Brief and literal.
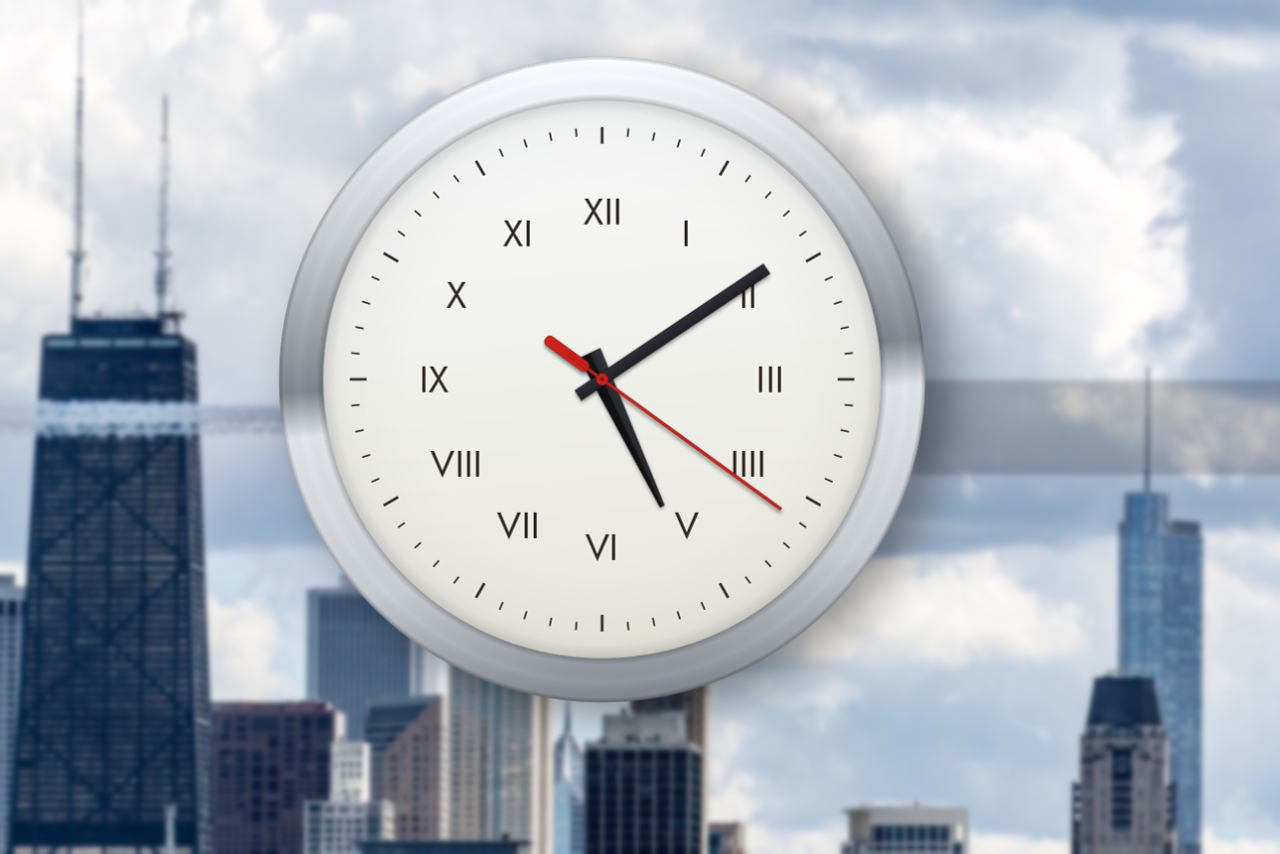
5h09m21s
